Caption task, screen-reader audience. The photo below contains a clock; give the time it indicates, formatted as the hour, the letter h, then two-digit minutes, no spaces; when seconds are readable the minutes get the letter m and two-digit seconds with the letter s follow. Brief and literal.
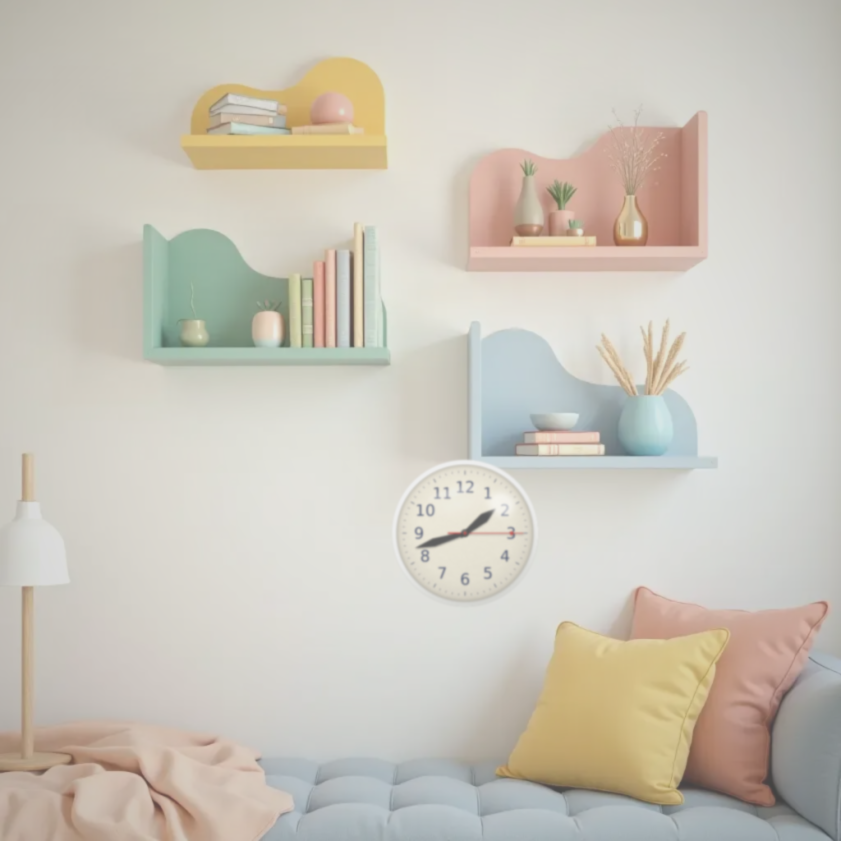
1h42m15s
